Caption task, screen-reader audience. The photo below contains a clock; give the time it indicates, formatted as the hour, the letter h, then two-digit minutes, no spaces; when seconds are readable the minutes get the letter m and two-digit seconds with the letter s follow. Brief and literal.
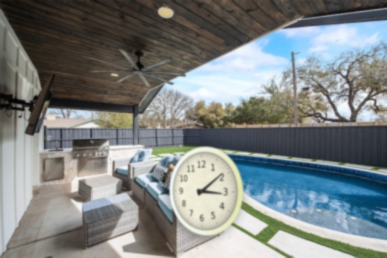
3h09
